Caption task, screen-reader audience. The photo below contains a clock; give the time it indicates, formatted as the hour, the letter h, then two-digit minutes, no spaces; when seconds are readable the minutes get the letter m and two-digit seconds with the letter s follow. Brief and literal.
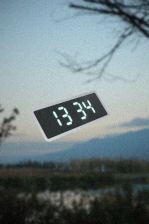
13h34
